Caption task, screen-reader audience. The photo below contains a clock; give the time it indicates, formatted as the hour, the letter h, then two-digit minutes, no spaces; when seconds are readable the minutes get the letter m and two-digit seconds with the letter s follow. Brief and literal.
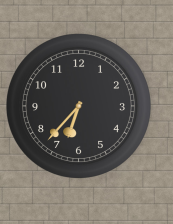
6h37
